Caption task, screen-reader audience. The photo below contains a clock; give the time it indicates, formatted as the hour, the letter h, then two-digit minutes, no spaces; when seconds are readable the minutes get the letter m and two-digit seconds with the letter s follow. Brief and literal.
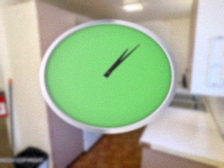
1h07
